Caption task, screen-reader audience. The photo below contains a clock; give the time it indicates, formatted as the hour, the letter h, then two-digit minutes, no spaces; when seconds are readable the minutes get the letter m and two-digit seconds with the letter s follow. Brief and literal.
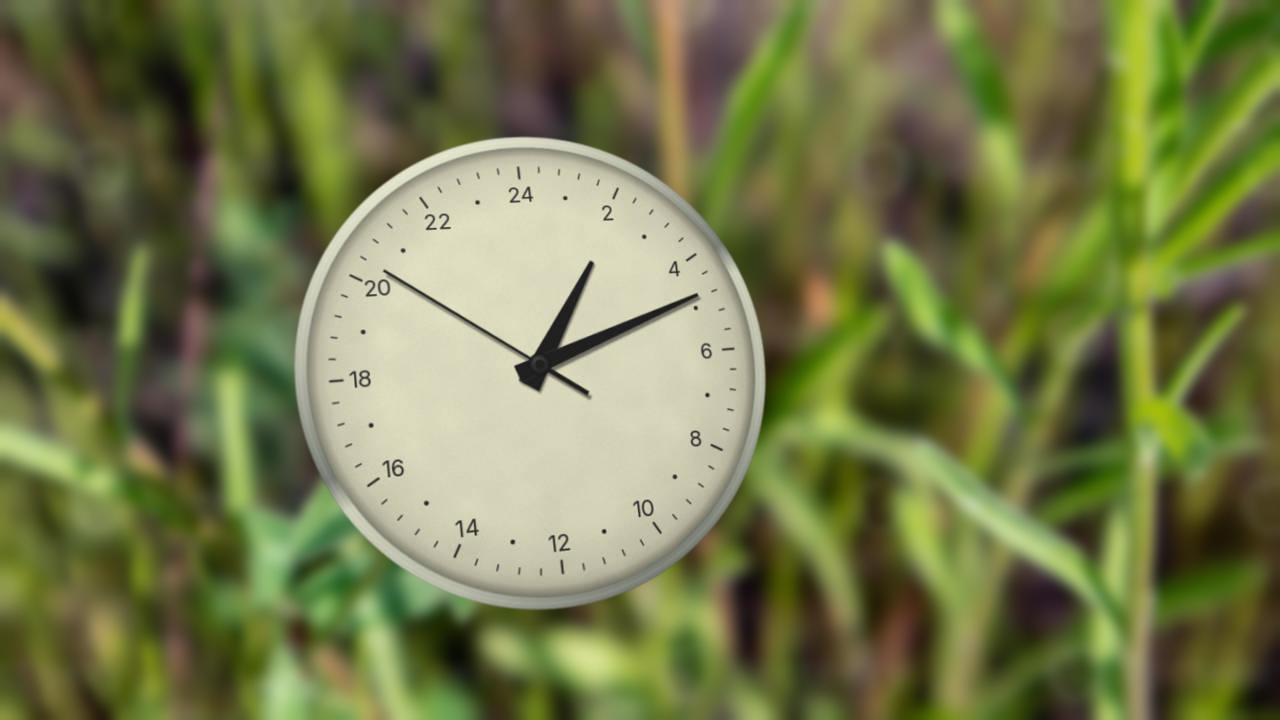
2h11m51s
